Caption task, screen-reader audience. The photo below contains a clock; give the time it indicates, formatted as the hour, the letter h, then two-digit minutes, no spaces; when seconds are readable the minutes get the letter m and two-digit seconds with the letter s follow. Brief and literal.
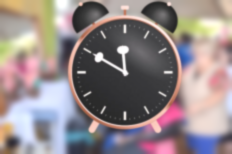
11h50
